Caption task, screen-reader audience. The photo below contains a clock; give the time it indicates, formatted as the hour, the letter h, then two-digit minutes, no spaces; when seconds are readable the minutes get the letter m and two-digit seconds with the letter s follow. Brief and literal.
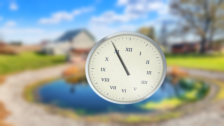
10h55
